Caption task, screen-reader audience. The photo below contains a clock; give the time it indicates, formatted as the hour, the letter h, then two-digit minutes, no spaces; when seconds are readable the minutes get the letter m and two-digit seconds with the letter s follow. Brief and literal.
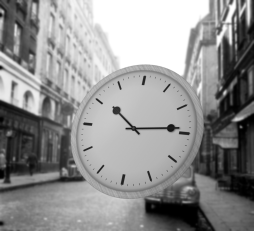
10h14
